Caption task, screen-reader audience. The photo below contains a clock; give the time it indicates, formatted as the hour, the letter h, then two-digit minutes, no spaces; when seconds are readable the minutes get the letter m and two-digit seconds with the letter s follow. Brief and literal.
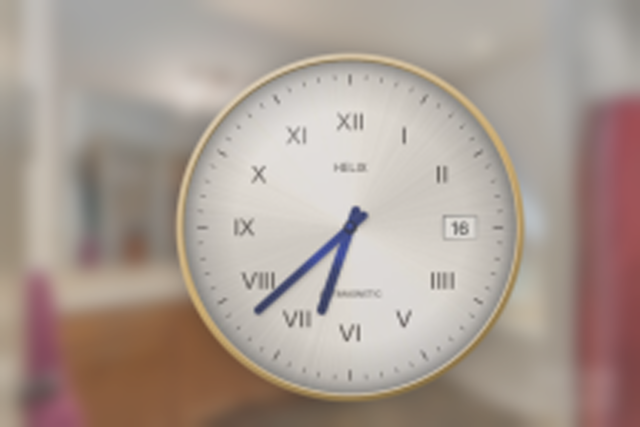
6h38
